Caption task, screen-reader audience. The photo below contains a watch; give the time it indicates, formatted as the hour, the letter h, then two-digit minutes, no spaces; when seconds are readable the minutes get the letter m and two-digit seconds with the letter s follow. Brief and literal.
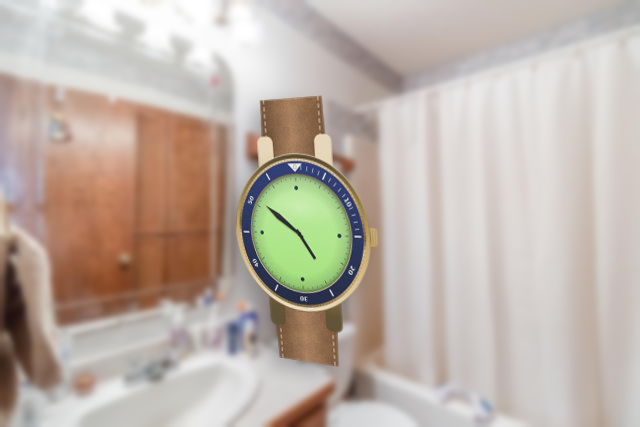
4h51
